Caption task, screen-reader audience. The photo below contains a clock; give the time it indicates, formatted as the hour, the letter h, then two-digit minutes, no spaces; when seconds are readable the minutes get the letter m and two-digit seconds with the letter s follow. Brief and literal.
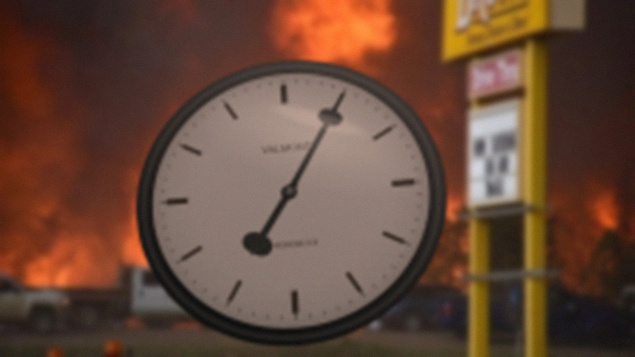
7h05
